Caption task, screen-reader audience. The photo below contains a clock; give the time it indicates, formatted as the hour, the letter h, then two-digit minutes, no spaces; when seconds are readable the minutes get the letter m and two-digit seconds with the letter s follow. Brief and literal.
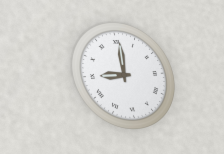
9h01
